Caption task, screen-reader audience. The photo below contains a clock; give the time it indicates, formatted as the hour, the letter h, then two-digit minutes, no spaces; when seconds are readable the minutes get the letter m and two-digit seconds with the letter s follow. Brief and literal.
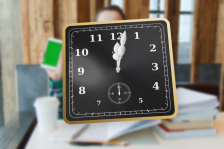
12h02
